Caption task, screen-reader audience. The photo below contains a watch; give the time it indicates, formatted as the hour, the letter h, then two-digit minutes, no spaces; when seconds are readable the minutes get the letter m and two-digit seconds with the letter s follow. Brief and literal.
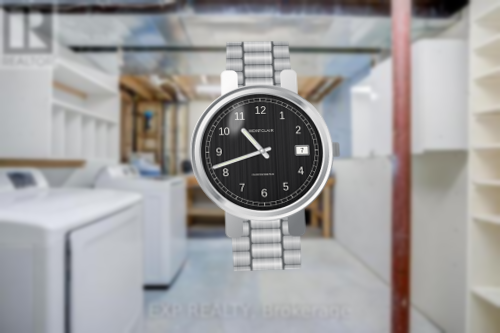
10h42
